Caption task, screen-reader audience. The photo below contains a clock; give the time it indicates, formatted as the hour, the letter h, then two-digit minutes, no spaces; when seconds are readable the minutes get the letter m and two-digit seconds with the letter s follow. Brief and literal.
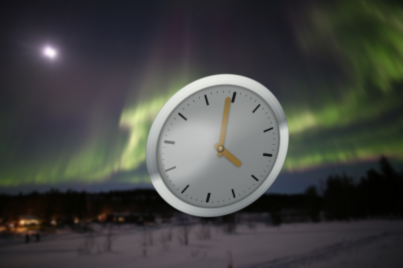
3h59
